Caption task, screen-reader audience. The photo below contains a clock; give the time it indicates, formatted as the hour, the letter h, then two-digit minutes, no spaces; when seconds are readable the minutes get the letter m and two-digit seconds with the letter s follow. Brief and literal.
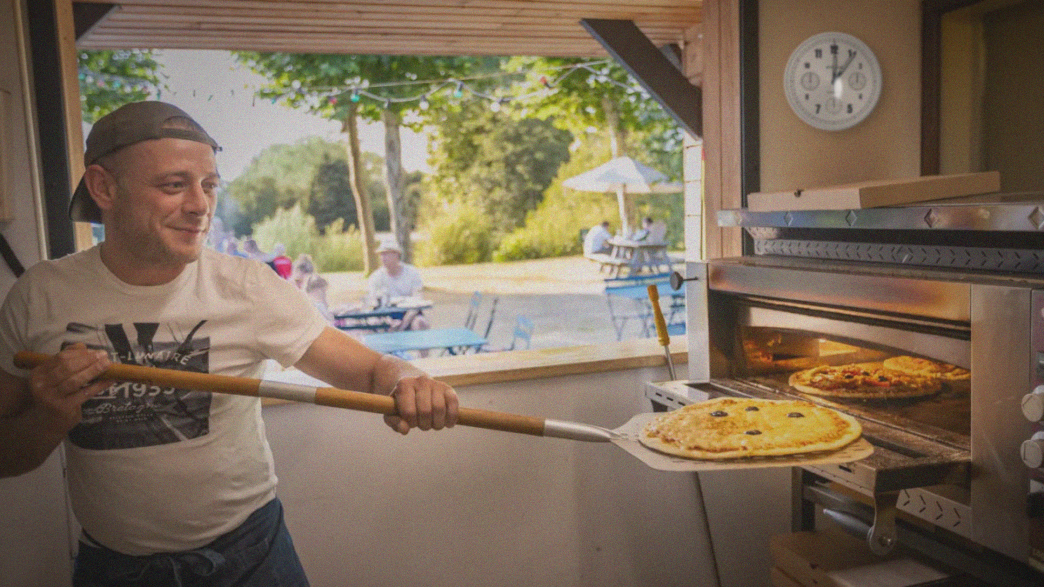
12h06
